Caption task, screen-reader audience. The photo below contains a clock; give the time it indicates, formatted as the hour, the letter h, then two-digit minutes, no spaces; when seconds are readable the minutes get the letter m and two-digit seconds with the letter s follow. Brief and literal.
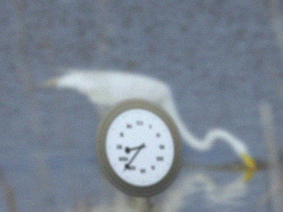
8h37
